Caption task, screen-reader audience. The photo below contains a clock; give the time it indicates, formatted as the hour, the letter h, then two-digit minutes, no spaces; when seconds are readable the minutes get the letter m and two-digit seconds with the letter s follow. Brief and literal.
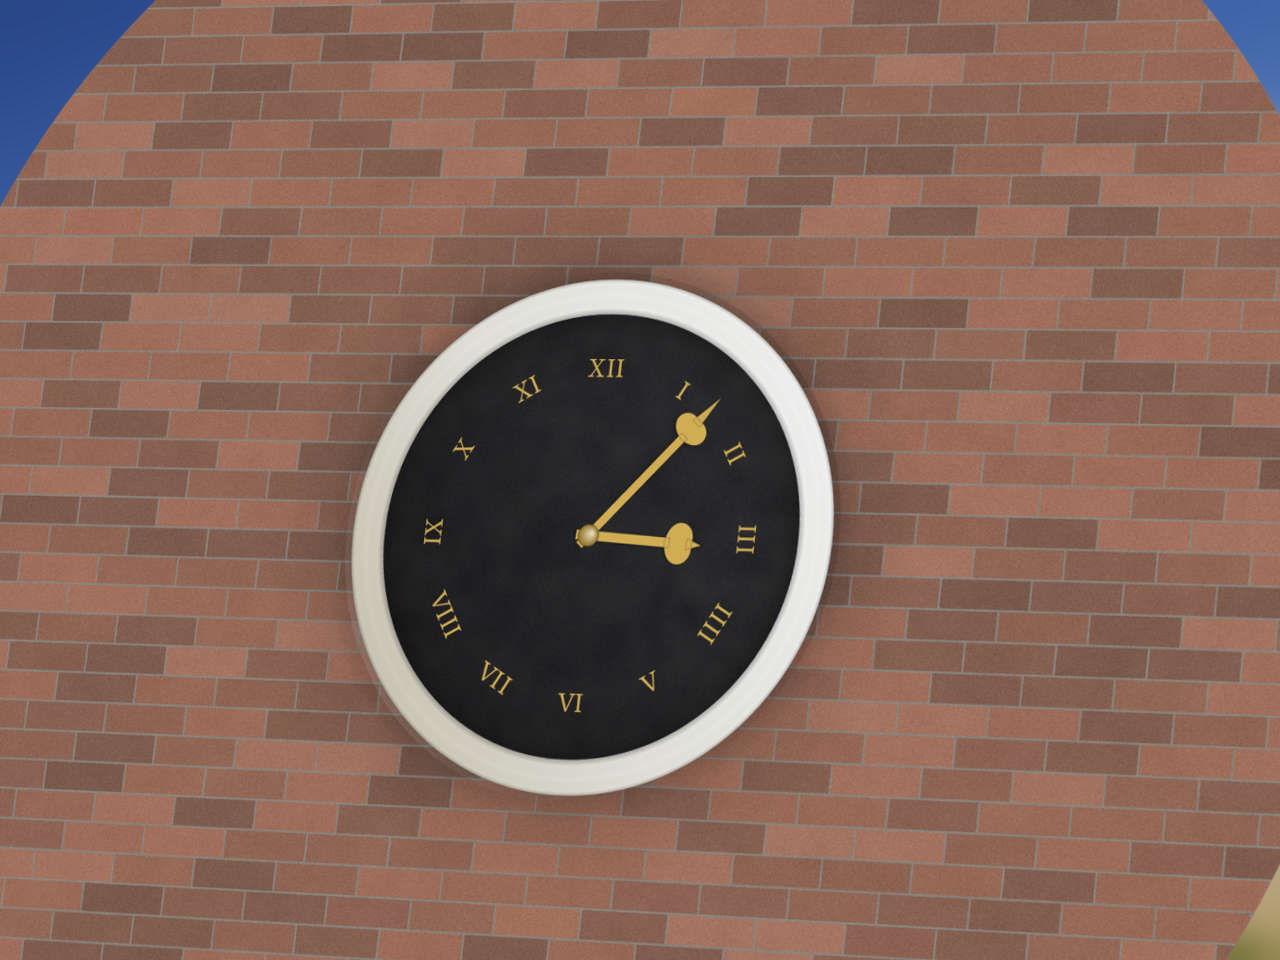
3h07
